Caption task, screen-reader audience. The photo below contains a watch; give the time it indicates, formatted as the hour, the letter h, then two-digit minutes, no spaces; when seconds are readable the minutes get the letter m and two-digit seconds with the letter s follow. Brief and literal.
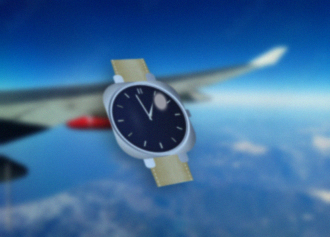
12h58
